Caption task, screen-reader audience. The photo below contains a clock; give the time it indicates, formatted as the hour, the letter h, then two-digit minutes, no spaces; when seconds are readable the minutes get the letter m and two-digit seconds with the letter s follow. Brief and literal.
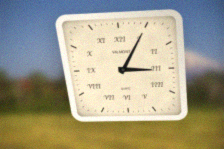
3h05
